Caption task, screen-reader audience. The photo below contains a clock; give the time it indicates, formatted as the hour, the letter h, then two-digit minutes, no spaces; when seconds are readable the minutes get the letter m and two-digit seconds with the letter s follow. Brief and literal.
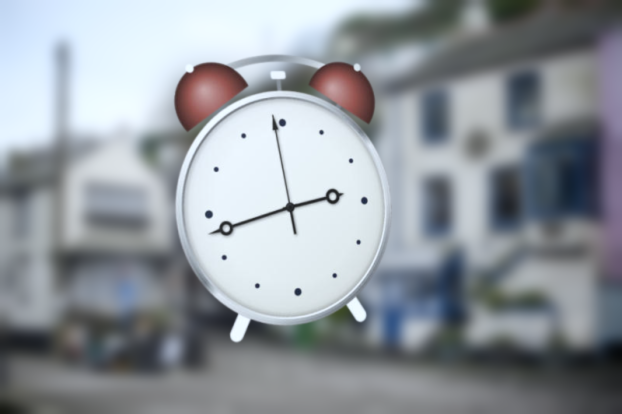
2h42m59s
